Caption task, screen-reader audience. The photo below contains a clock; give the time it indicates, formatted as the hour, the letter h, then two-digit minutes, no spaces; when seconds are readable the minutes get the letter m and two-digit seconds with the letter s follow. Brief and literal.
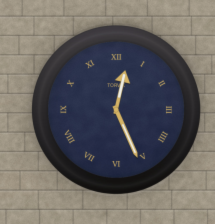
12h26
